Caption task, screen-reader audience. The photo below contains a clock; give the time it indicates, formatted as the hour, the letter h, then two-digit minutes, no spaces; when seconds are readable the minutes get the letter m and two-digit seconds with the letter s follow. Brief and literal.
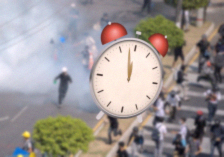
11h58
